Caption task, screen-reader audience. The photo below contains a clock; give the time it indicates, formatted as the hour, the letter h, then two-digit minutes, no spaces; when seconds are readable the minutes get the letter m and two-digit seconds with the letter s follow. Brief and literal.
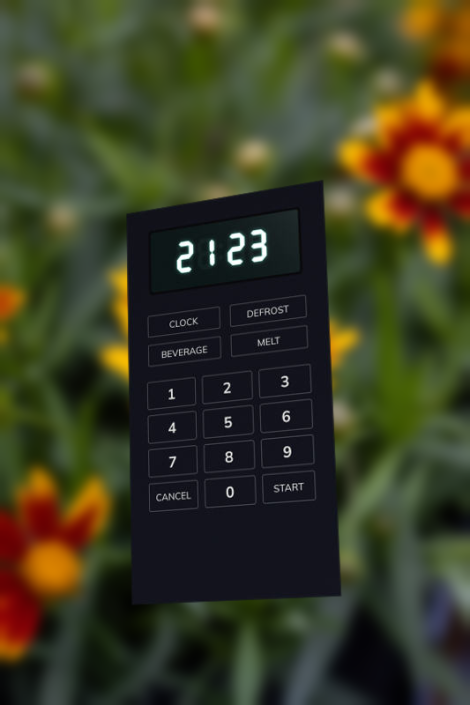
21h23
